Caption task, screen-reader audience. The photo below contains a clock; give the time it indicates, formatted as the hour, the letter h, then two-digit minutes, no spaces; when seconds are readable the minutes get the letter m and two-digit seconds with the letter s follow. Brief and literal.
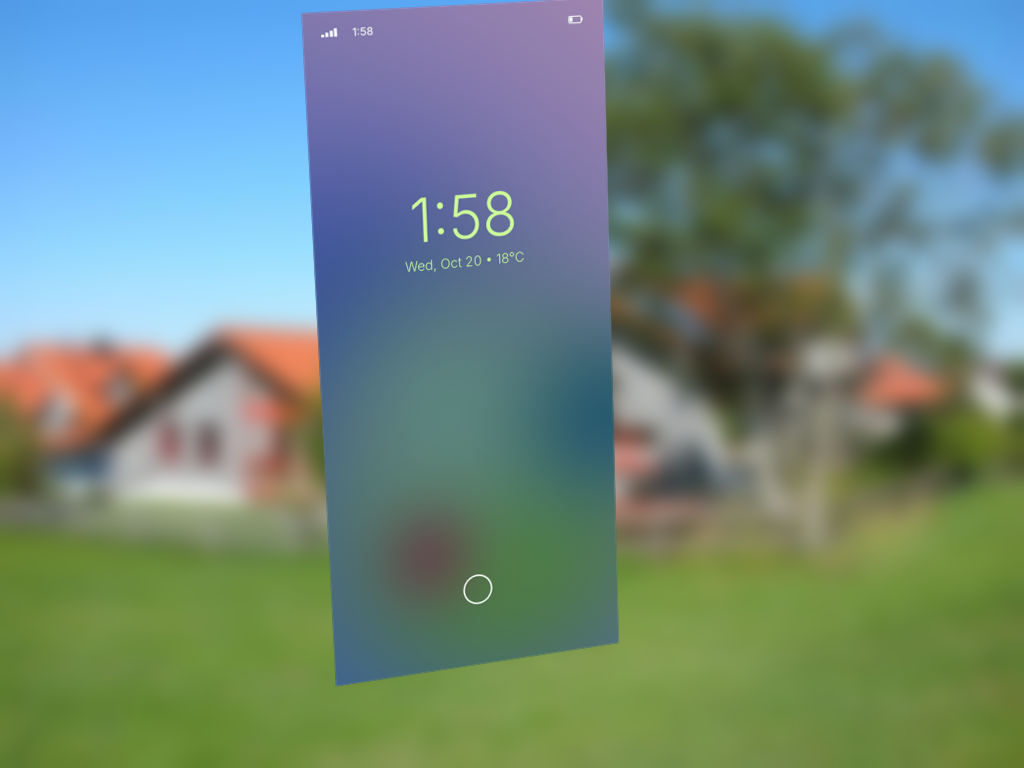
1h58
